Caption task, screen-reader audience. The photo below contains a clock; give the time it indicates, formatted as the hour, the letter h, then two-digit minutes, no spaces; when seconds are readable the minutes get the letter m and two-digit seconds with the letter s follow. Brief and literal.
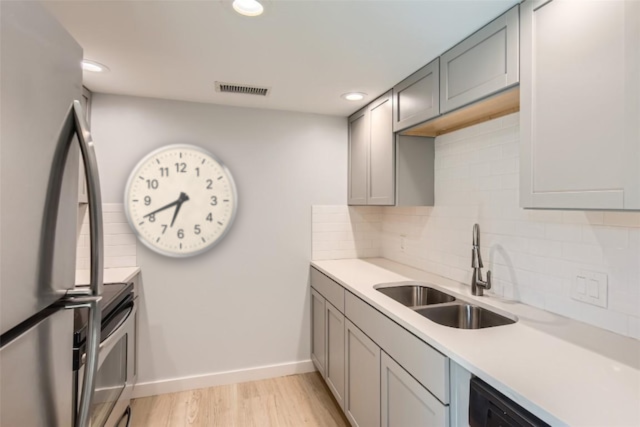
6h41
